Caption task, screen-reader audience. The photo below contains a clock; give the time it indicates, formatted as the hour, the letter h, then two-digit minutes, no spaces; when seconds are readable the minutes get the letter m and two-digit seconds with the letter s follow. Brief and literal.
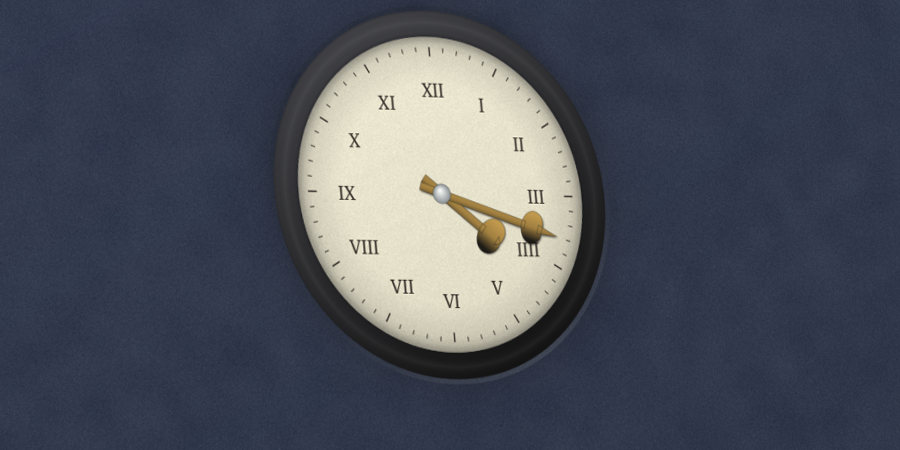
4h18
